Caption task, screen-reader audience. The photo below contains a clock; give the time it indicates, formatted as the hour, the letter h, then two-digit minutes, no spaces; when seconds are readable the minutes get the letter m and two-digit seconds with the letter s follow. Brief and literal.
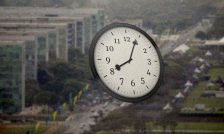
8h04
